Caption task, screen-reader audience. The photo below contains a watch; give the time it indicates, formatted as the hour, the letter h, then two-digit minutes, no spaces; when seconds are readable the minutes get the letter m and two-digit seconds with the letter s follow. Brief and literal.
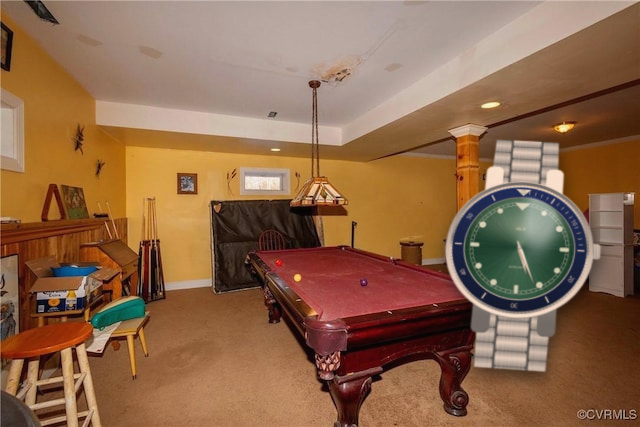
5h26
